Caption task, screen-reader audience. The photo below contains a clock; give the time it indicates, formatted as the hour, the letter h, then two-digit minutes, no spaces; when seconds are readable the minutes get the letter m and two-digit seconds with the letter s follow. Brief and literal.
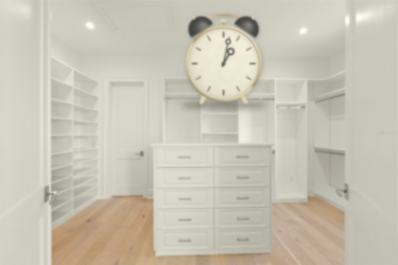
1h02
